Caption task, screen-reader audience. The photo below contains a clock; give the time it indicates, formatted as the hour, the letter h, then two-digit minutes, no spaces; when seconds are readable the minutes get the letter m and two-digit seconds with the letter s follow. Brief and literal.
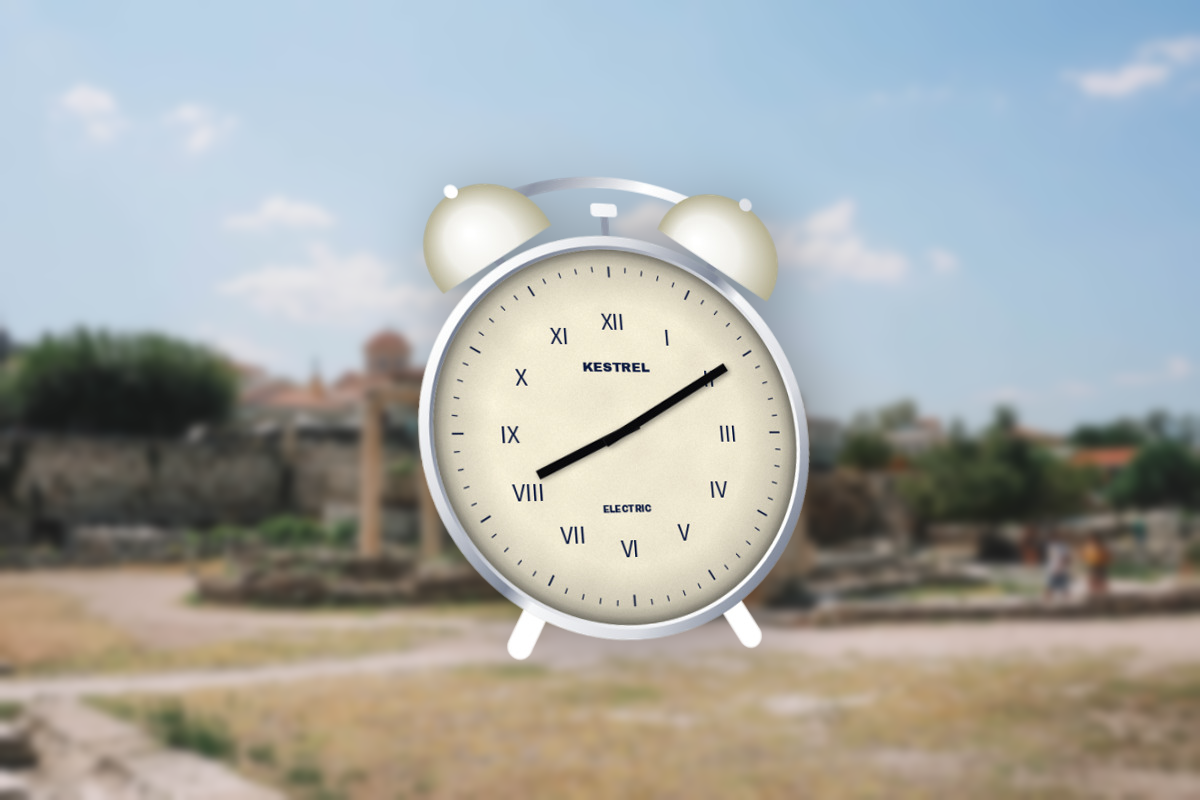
8h10
